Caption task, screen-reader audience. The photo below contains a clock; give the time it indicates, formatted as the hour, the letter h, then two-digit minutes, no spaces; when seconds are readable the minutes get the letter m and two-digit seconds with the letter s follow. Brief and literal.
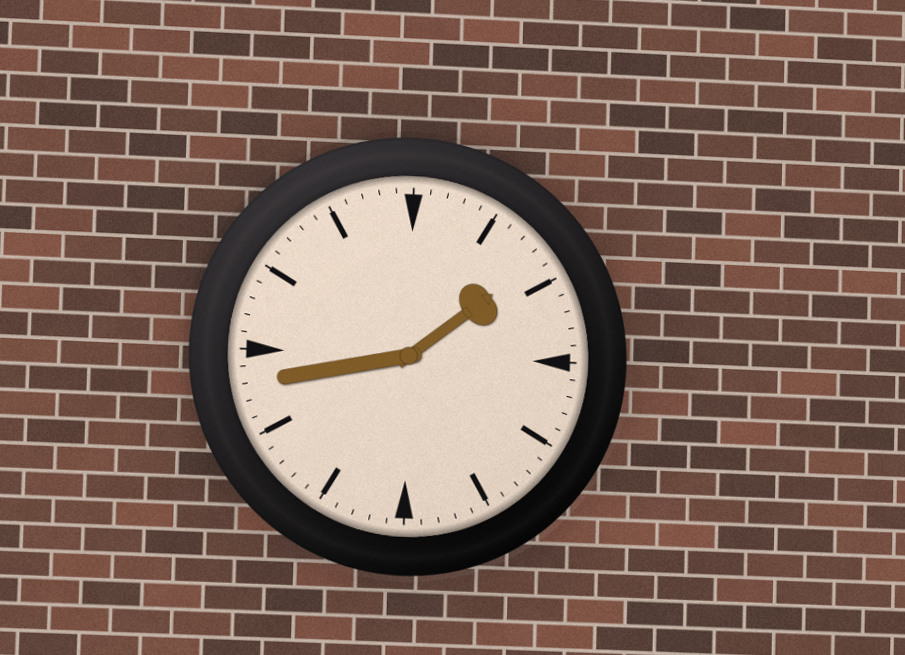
1h43
